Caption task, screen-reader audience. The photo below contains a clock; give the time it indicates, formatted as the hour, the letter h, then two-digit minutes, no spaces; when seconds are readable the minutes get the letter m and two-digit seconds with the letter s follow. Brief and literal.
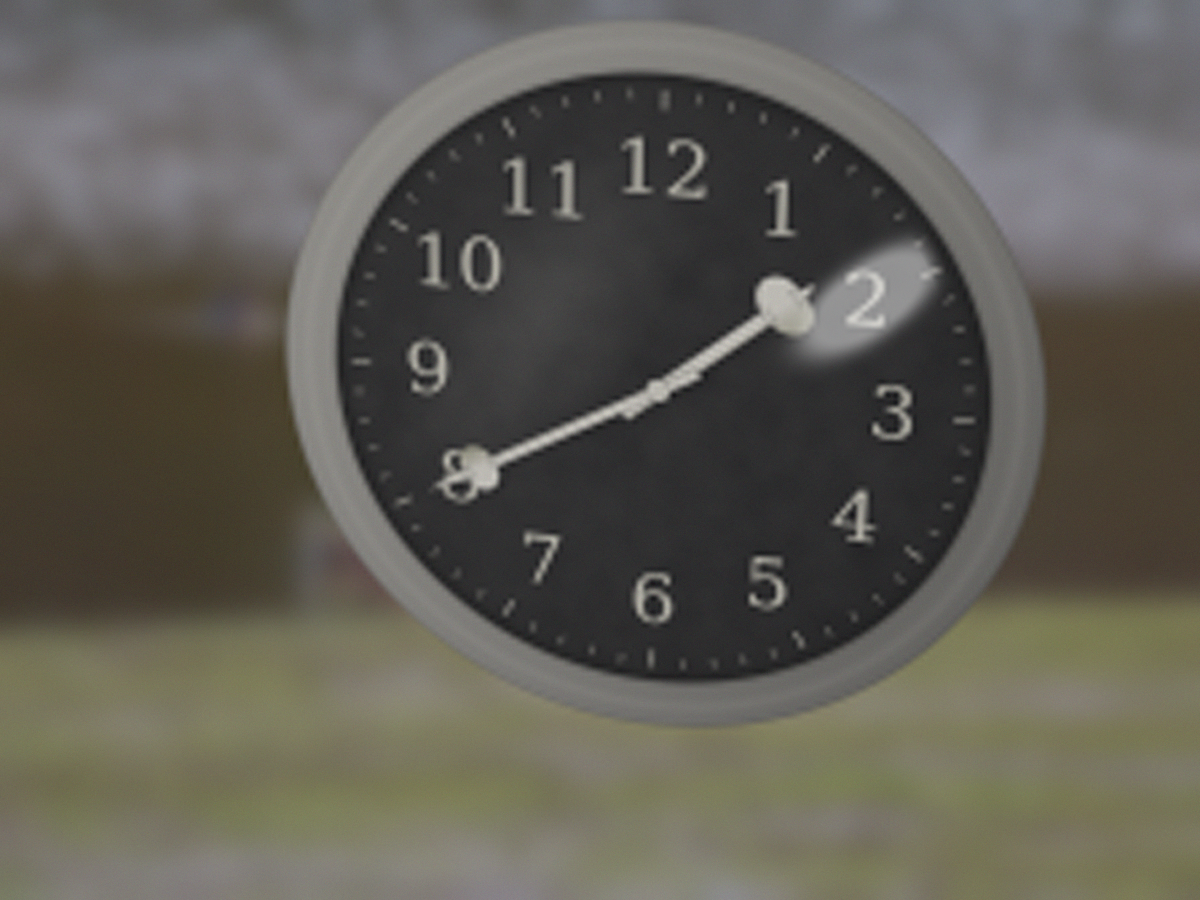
1h40
